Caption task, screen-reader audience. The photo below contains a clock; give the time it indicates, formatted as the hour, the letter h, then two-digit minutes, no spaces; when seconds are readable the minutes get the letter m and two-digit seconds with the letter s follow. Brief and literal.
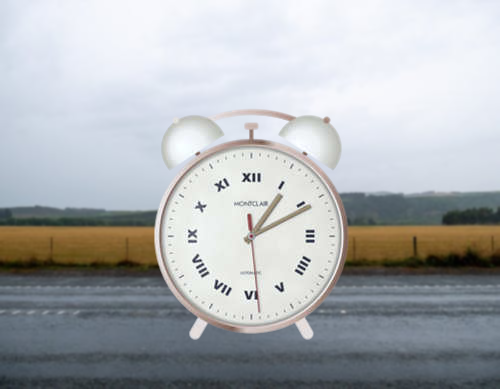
1h10m29s
